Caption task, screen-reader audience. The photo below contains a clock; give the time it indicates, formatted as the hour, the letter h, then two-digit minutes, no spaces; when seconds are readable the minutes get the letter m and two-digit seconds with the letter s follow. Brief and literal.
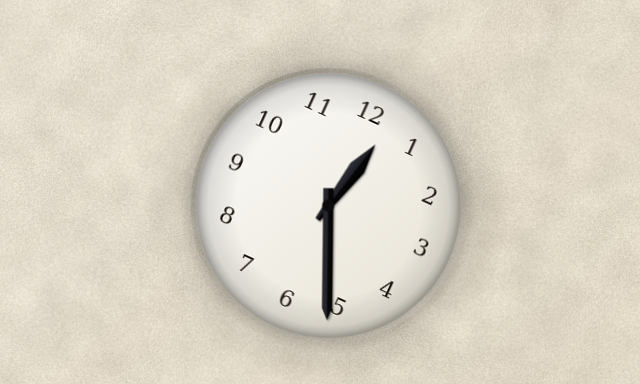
12h26
